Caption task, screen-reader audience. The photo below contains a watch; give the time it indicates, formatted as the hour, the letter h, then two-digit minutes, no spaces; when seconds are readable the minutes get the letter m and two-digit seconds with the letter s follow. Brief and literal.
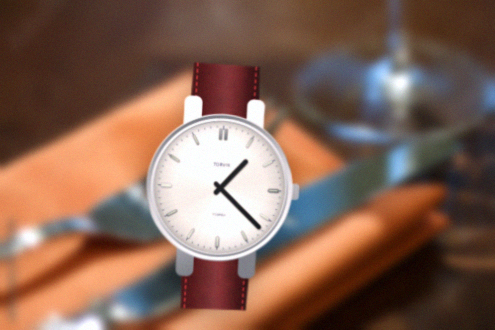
1h22
